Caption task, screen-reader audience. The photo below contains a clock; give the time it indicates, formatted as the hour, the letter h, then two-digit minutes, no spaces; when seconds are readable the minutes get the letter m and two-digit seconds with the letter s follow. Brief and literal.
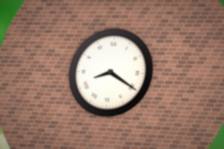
8h20
